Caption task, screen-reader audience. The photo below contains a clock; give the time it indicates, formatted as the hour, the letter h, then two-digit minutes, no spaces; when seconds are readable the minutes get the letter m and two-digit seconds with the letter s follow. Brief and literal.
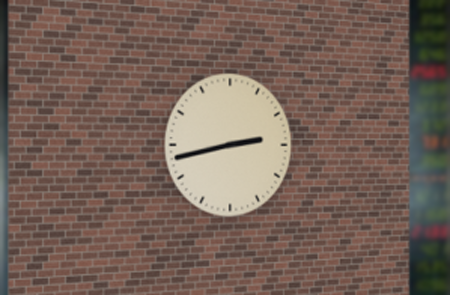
2h43
